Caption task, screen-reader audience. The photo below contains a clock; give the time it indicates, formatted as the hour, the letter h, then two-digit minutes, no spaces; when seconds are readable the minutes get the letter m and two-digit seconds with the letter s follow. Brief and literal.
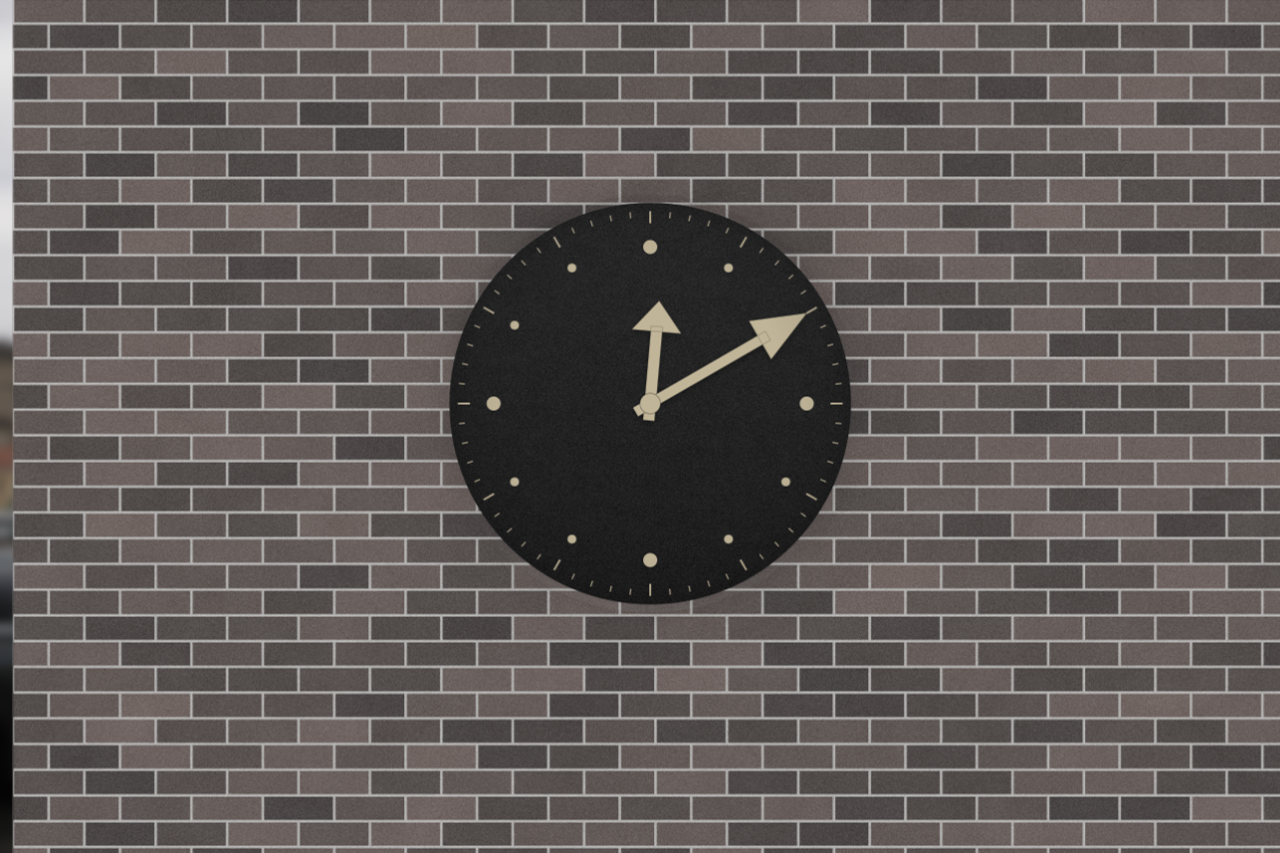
12h10
